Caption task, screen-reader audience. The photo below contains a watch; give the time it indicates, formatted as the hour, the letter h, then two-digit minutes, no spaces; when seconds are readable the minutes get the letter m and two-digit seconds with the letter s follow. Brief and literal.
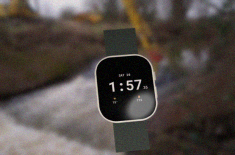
1h57
